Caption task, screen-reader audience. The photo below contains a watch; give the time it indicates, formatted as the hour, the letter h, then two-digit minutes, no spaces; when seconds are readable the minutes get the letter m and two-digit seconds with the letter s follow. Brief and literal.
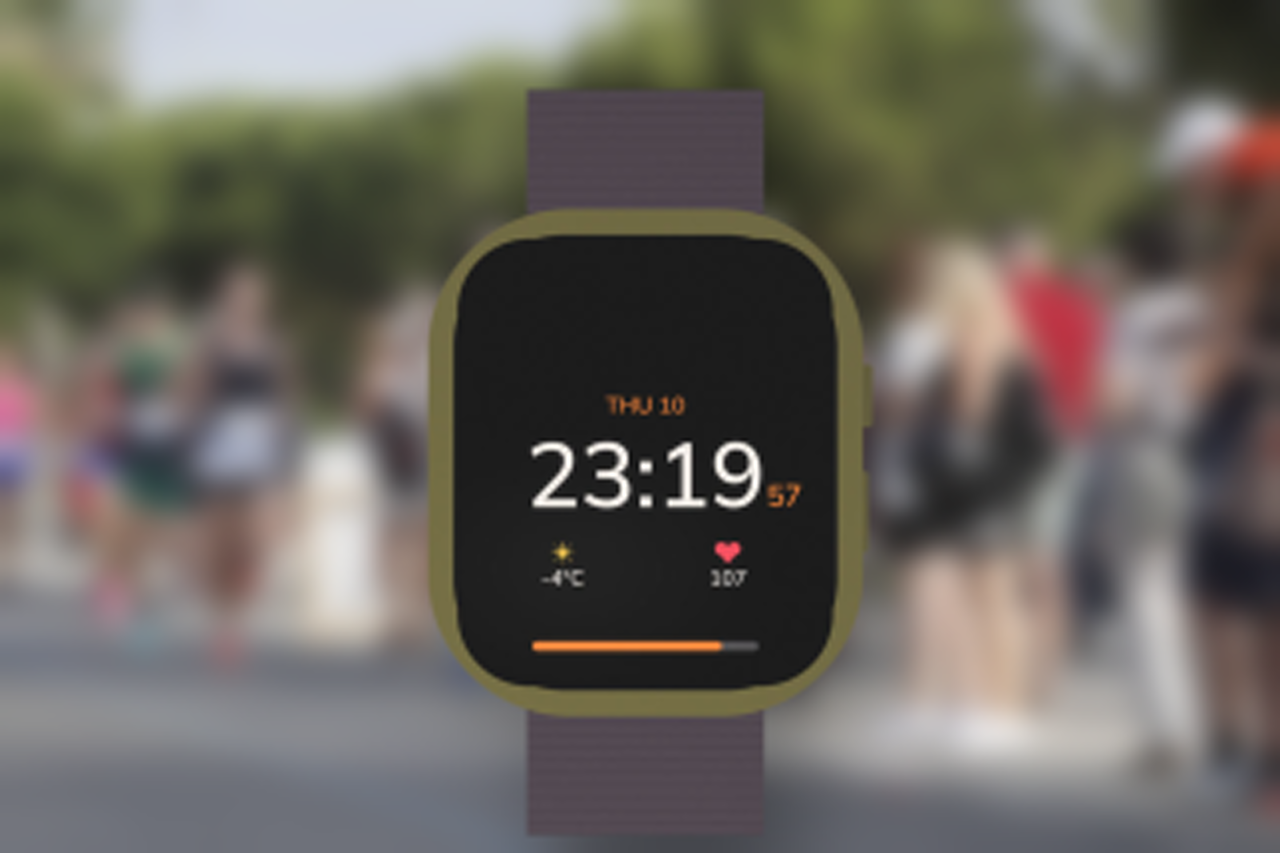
23h19m57s
